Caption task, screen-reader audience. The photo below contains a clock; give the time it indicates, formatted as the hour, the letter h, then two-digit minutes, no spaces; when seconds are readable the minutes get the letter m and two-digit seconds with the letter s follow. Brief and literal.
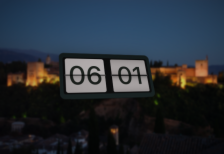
6h01
